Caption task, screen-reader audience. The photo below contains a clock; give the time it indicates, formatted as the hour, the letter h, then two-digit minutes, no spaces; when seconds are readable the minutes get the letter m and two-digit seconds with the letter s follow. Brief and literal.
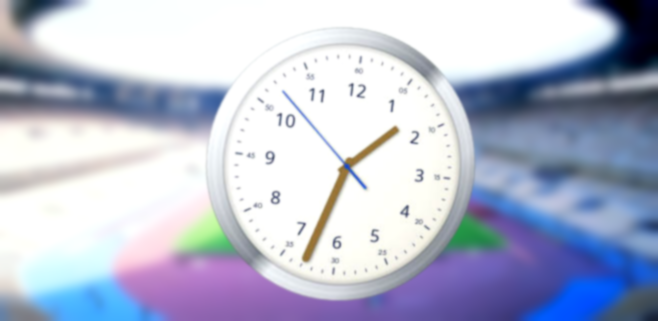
1h32m52s
